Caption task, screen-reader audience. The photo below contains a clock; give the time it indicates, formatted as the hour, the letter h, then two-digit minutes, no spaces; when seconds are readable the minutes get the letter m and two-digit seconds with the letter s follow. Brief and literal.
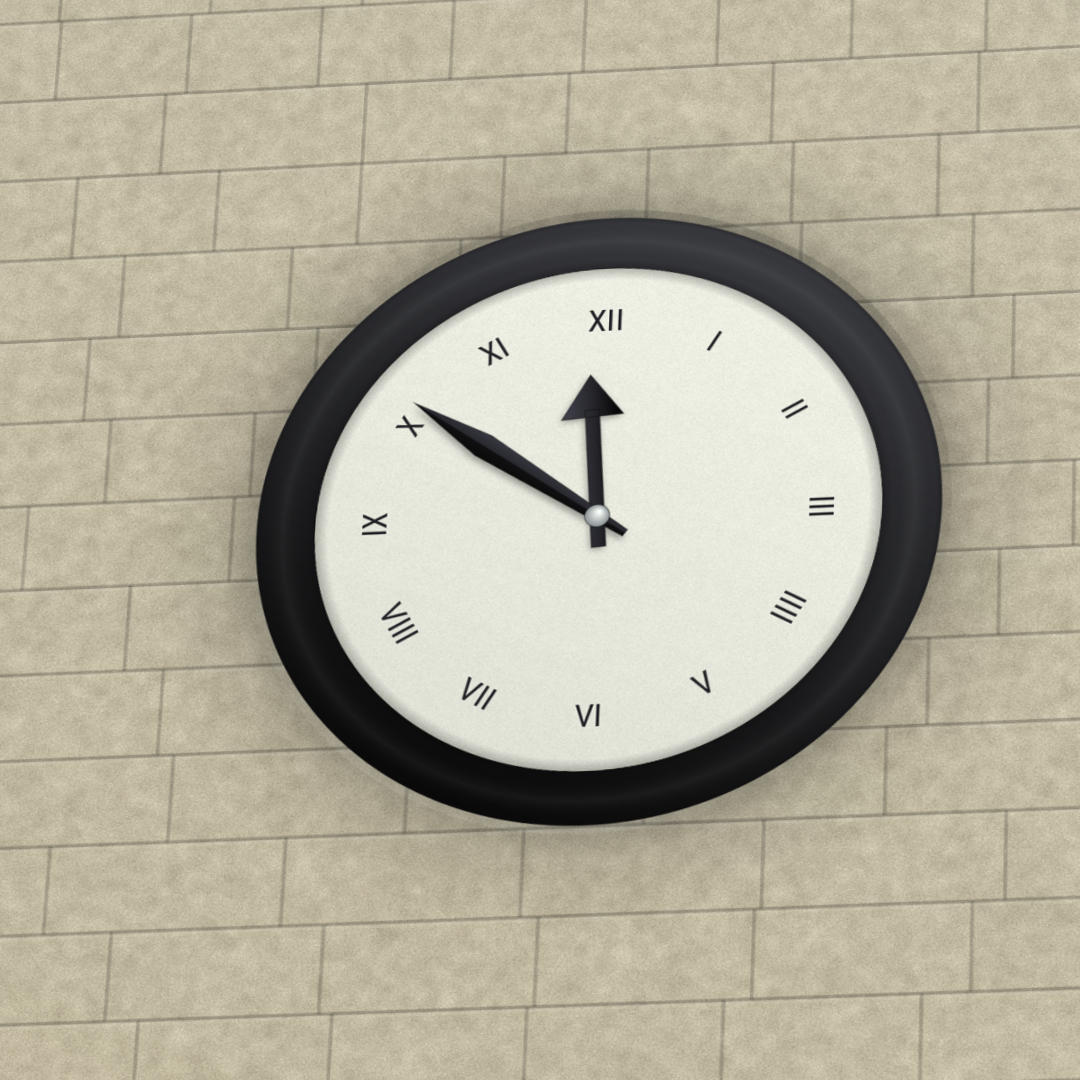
11h51
